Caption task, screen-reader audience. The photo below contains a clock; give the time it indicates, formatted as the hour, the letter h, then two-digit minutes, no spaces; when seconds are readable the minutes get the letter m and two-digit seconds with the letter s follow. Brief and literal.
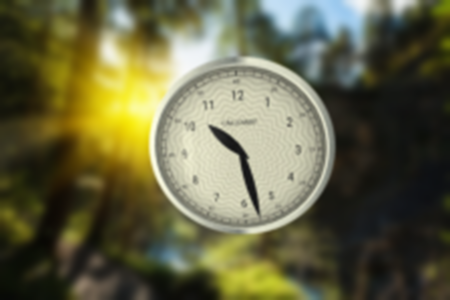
10h28
